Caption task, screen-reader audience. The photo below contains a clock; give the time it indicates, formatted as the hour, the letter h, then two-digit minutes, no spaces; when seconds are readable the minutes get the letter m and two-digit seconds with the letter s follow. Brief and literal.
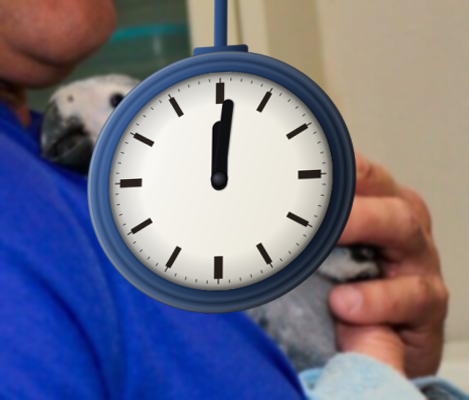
12h01
